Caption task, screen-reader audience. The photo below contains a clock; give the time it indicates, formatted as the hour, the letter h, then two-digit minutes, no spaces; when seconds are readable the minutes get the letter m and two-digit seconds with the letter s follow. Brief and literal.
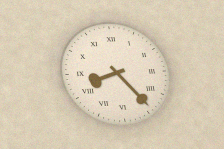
8h24
